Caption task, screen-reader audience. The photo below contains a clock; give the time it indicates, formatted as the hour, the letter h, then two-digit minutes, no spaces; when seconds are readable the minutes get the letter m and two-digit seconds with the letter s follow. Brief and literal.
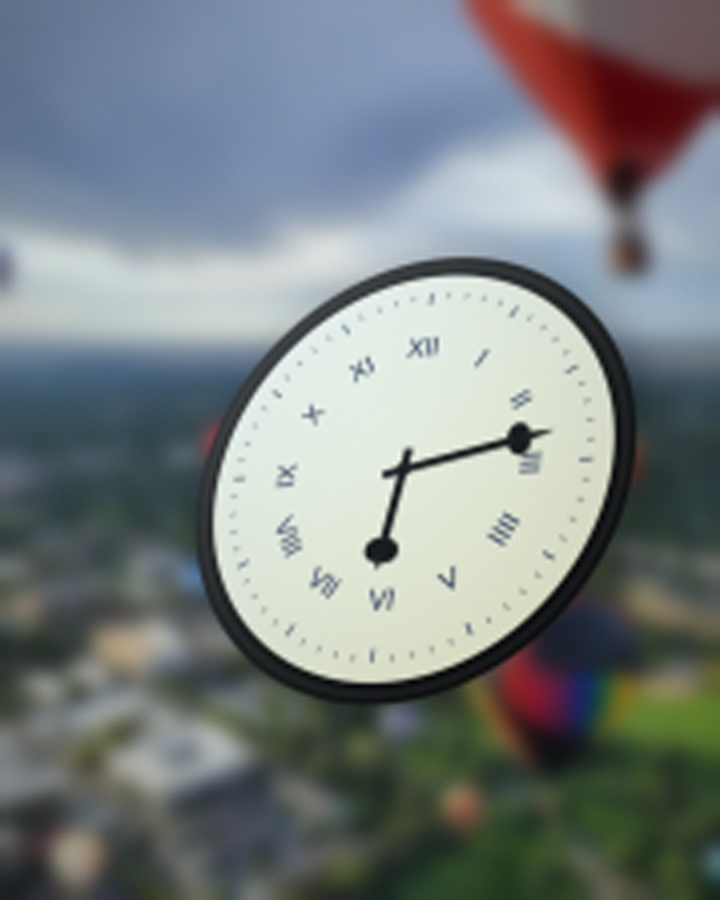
6h13
